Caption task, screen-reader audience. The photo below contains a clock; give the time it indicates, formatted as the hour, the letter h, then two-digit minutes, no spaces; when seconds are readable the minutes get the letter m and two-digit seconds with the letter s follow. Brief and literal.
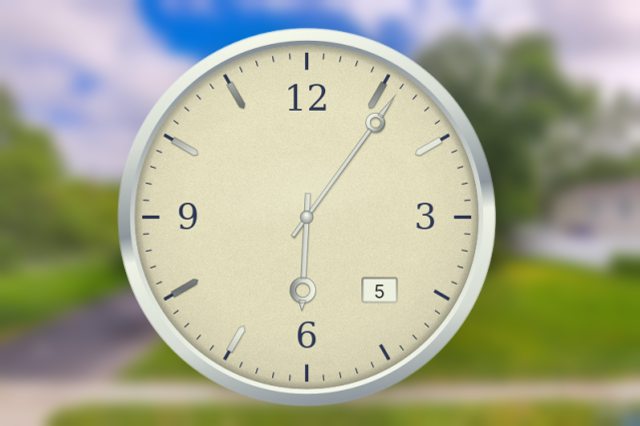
6h06
